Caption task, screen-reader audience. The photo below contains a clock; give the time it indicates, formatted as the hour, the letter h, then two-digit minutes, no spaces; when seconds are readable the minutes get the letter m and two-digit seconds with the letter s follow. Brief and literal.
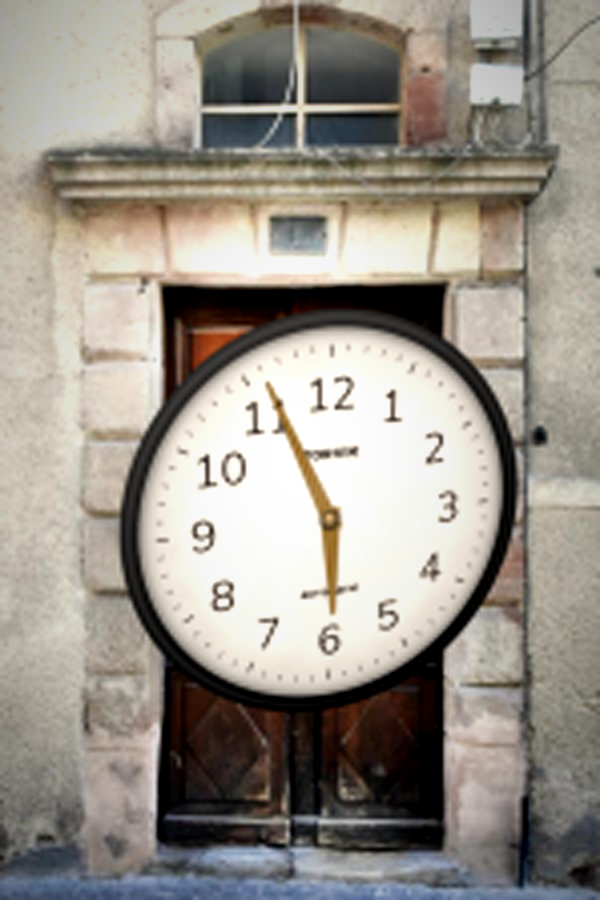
5h56
